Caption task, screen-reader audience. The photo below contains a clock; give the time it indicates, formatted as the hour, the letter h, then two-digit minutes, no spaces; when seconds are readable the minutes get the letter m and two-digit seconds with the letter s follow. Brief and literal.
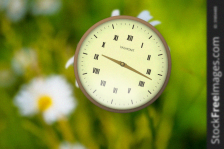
9h17
